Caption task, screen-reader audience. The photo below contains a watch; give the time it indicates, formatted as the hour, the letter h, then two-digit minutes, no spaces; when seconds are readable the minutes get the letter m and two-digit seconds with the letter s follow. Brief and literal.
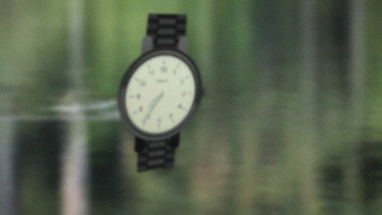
7h36
